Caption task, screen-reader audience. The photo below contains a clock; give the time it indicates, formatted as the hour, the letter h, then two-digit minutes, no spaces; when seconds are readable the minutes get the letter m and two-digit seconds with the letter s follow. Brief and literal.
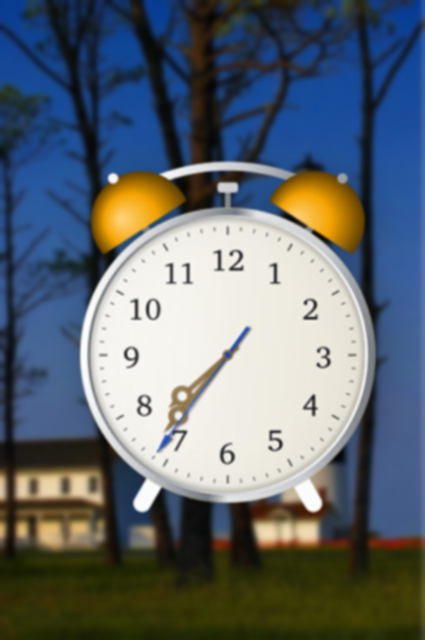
7h36m36s
